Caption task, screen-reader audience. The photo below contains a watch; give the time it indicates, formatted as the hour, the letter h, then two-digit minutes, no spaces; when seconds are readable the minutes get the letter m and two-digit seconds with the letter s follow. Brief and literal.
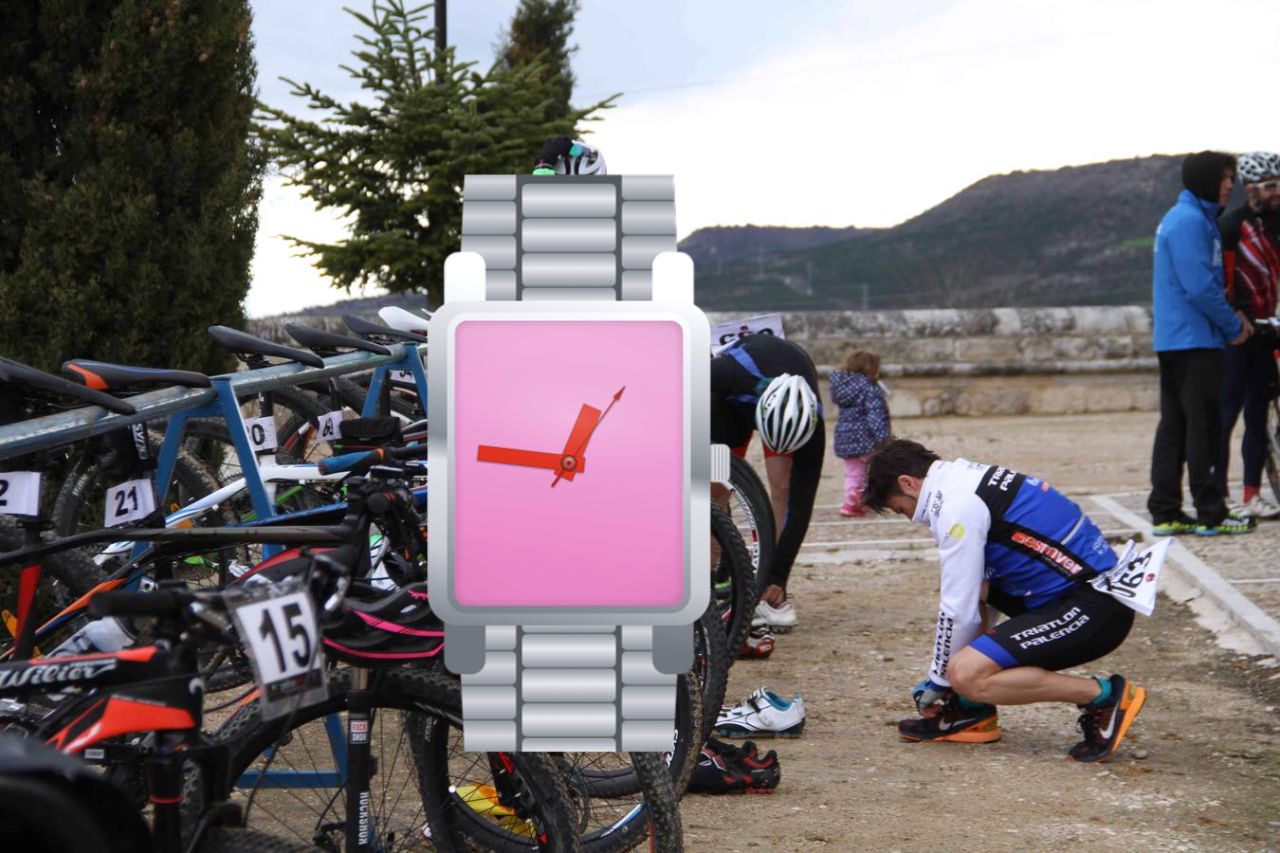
12h46m06s
